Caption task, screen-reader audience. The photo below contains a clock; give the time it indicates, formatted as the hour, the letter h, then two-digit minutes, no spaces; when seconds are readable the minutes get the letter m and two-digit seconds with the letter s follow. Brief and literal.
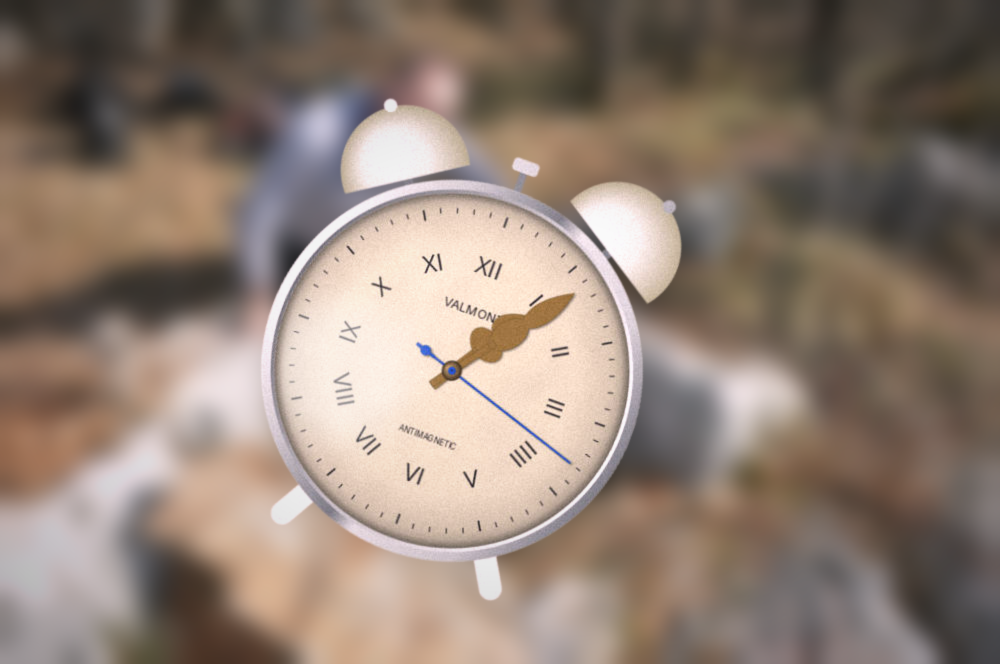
1h06m18s
